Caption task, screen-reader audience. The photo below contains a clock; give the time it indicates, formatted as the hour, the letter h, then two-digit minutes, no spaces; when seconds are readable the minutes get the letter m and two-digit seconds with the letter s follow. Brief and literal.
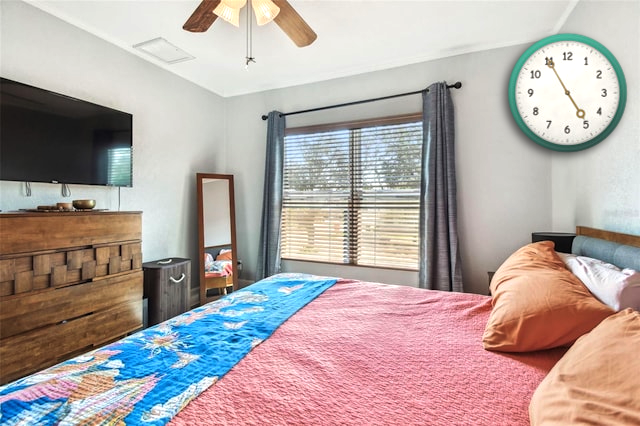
4h55
